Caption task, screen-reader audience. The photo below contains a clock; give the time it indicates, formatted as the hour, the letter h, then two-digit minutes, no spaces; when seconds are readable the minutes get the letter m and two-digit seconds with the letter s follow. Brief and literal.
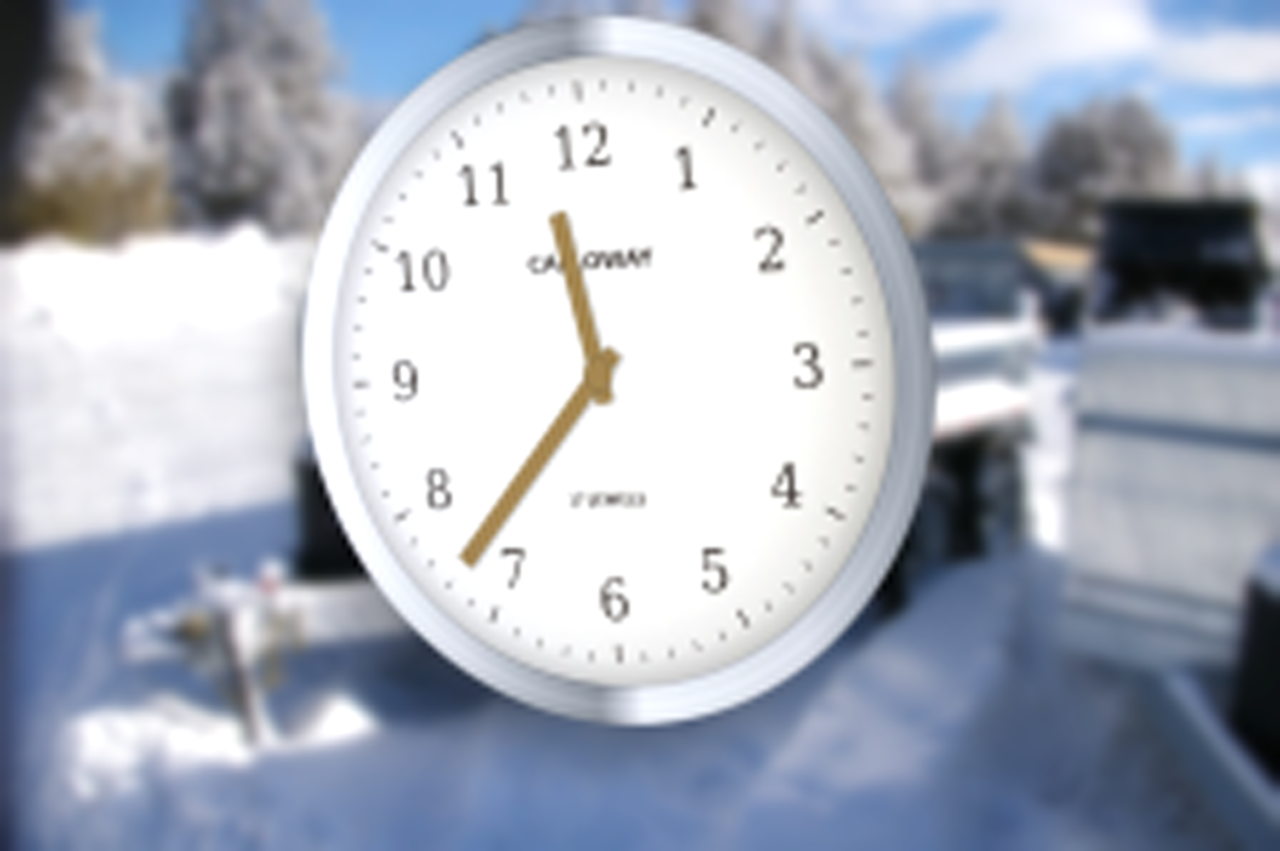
11h37
